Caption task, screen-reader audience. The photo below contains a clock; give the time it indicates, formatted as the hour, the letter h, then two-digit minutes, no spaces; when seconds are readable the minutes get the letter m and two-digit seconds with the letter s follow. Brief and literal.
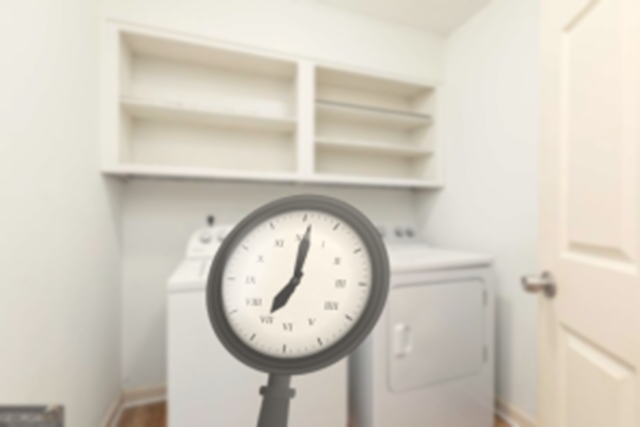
7h01
